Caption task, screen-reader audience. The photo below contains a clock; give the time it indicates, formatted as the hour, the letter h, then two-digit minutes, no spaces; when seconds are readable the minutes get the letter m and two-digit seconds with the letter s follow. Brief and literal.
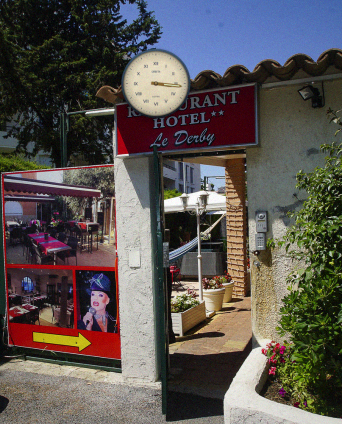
3h16
